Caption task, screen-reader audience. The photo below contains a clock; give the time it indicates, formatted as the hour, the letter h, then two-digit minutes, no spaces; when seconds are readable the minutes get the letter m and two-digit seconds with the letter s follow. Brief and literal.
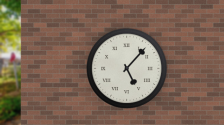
5h07
